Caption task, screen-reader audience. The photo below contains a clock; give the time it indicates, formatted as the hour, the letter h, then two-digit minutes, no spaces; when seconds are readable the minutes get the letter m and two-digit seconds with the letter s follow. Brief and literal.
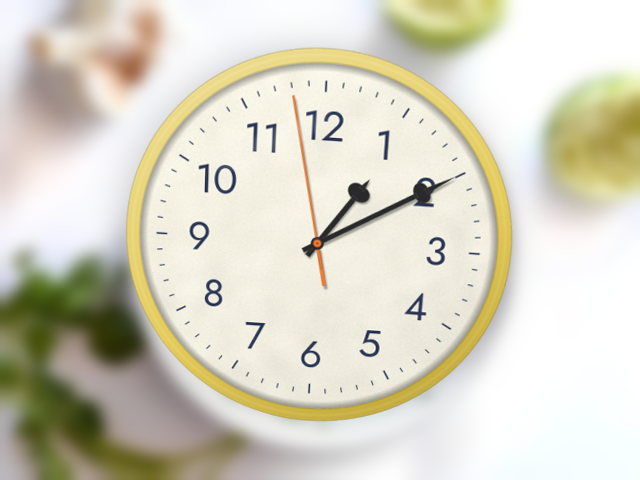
1h09m58s
